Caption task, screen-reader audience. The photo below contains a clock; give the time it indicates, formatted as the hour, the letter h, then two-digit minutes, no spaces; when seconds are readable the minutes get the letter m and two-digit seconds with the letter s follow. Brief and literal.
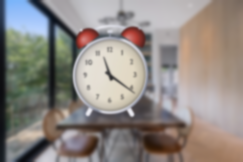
11h21
